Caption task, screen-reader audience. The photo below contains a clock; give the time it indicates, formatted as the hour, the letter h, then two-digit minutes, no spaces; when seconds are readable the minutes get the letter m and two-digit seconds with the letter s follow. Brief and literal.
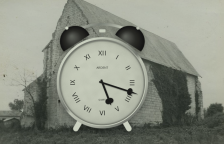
5h18
